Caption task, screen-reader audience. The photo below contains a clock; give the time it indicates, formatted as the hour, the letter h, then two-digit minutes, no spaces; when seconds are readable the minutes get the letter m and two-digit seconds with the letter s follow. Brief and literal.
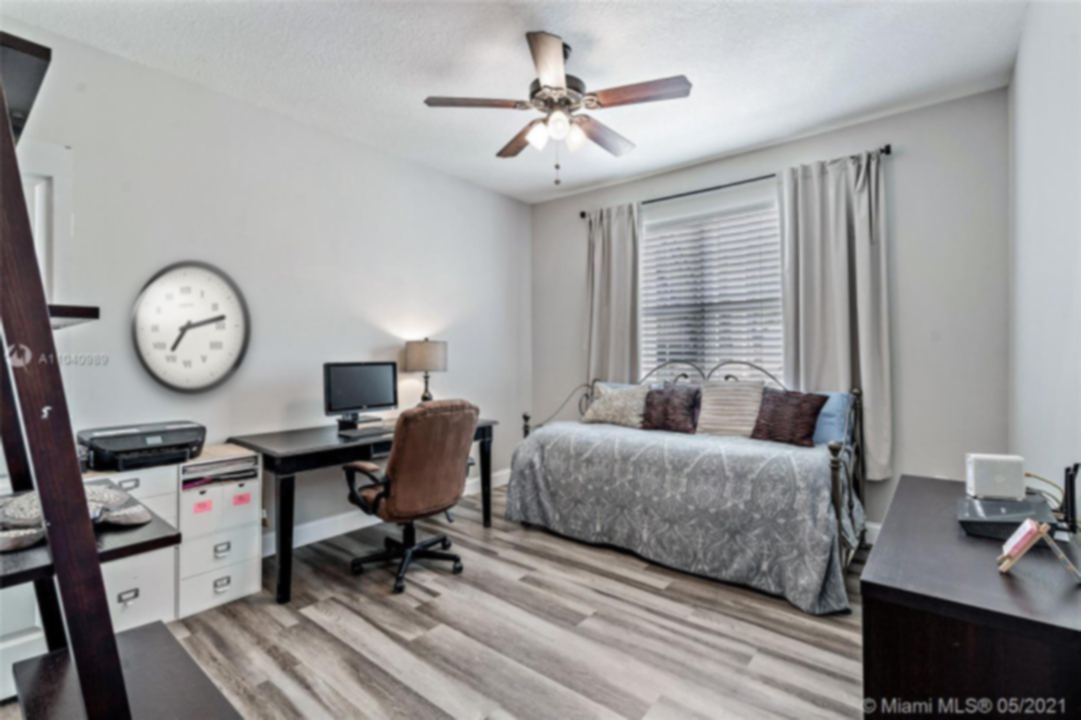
7h13
